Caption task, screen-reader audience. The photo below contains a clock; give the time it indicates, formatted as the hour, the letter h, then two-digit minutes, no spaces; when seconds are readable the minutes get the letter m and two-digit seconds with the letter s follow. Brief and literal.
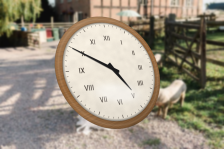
4h50
